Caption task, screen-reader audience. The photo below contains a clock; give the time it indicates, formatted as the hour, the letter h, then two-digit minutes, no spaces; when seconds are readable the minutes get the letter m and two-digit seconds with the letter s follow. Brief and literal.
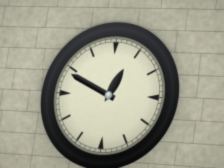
12h49
